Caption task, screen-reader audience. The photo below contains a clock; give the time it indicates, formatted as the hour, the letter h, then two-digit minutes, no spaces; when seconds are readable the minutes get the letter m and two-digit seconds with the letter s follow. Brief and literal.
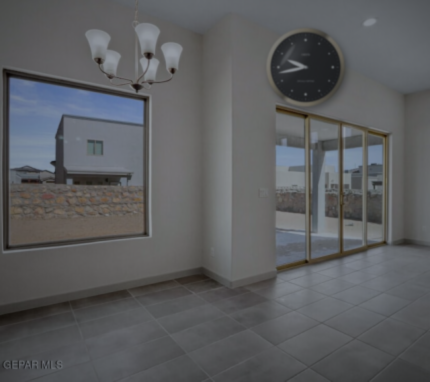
9h43
